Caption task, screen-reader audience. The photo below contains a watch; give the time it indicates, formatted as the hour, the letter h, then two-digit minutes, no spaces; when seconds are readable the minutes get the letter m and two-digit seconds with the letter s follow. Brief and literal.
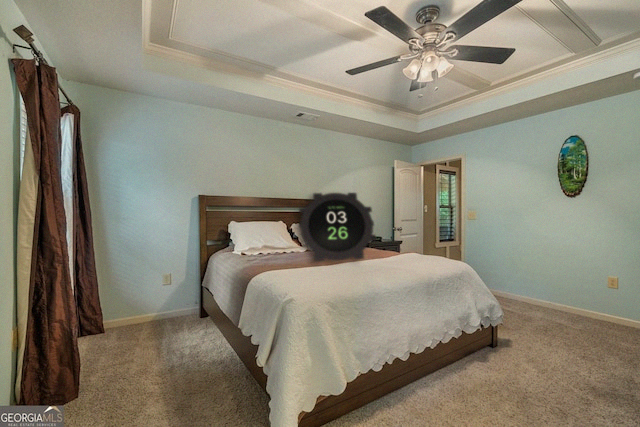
3h26
